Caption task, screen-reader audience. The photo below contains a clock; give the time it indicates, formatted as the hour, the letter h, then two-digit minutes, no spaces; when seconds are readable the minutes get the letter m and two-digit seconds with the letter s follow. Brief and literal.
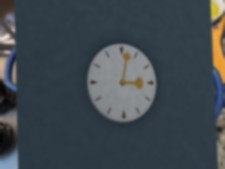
3h02
